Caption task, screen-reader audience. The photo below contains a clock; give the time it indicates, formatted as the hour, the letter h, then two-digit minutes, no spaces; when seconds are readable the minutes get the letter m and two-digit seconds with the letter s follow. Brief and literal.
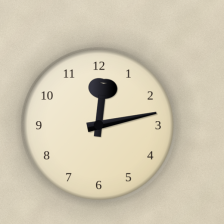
12h13
